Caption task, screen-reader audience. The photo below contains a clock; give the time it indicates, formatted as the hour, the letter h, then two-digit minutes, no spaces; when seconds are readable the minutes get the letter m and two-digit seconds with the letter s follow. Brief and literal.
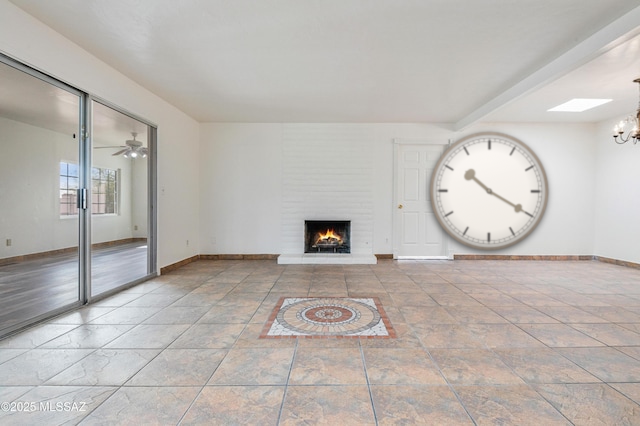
10h20
